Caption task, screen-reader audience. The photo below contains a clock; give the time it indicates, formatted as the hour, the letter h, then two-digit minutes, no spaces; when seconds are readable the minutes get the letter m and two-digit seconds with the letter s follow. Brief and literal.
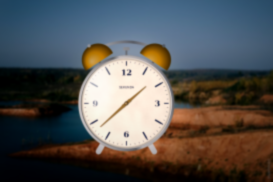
1h38
